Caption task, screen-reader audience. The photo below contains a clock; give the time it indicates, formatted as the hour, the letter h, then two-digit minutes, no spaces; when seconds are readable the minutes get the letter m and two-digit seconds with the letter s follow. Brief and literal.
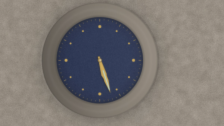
5h27
